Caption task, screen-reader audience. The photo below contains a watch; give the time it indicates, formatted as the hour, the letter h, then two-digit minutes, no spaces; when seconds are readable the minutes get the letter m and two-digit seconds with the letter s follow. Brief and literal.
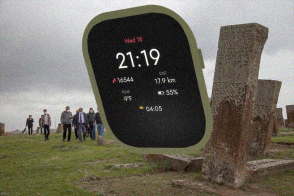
21h19
